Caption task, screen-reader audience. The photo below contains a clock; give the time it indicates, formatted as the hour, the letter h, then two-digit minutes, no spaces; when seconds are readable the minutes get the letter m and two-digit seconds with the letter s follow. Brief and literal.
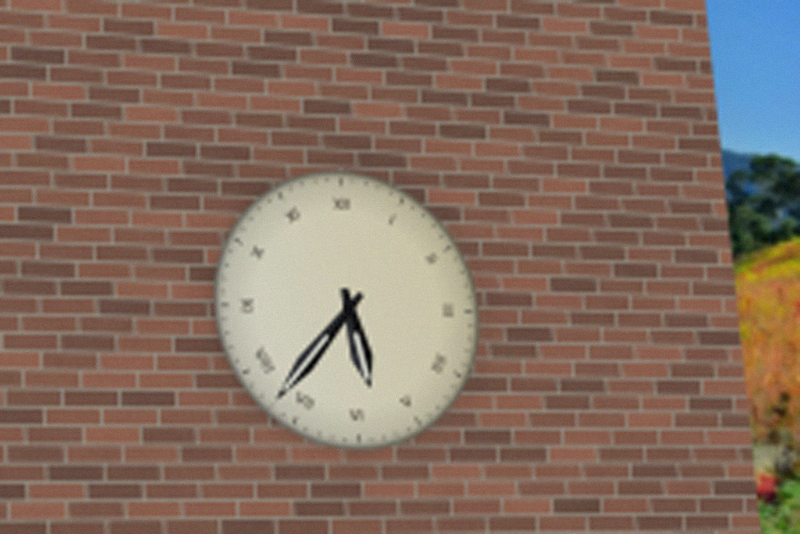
5h37
